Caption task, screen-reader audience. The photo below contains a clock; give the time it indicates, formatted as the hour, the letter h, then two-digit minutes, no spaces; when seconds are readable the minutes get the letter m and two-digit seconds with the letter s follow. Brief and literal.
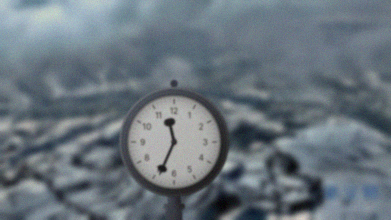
11h34
